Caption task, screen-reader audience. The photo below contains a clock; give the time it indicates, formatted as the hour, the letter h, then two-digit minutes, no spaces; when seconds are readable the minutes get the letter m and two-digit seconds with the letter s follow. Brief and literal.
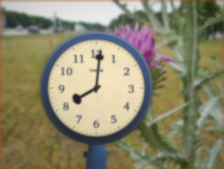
8h01
